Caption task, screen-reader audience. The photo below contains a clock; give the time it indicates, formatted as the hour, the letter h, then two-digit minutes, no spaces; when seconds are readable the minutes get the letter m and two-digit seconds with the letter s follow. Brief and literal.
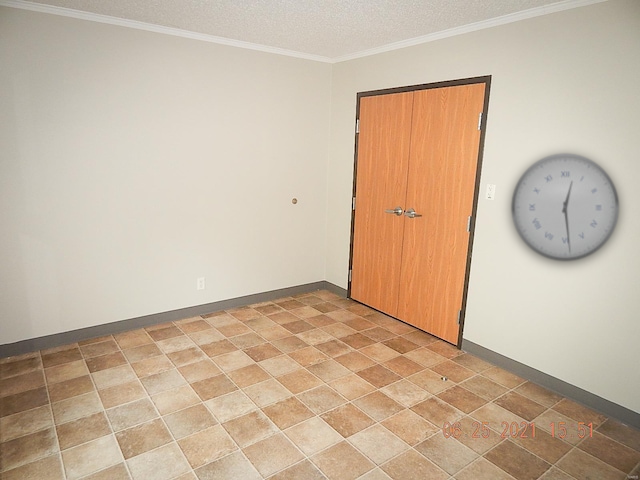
12h29
